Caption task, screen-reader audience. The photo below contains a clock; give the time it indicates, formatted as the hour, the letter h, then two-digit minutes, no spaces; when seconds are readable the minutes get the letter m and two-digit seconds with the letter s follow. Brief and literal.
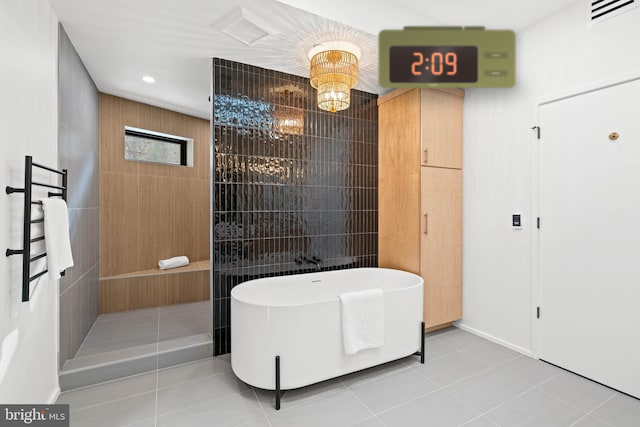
2h09
